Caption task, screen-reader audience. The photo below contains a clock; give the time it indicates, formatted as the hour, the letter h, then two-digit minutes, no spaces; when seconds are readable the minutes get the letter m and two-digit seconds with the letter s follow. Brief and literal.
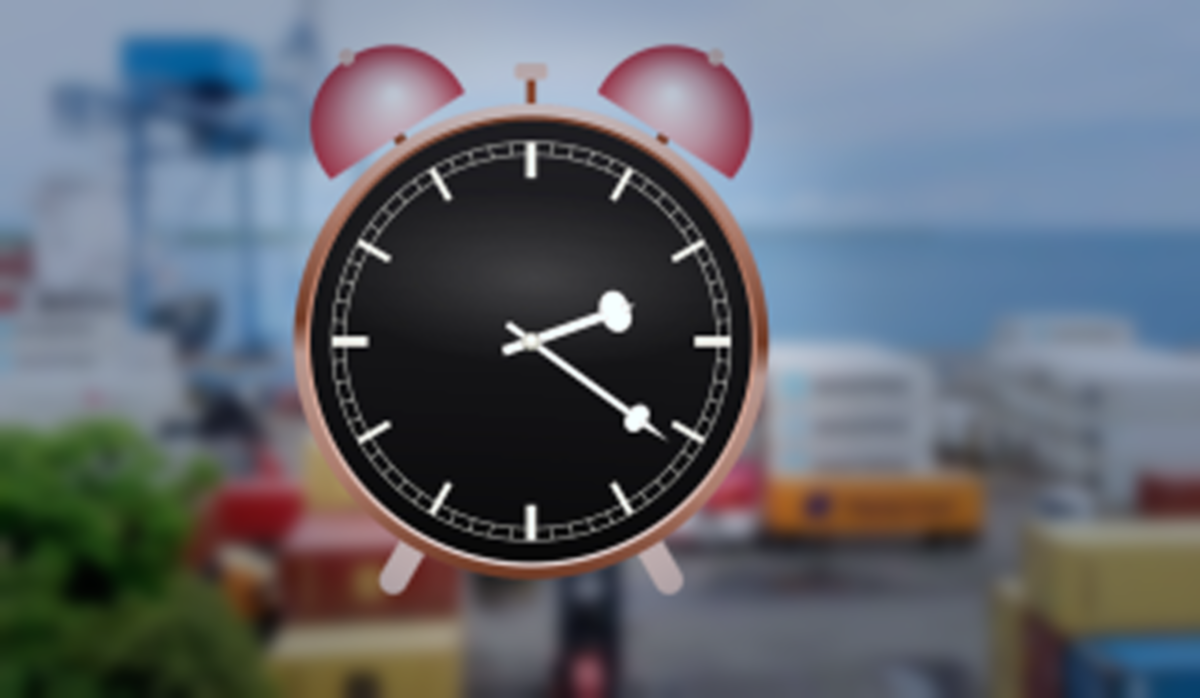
2h21
